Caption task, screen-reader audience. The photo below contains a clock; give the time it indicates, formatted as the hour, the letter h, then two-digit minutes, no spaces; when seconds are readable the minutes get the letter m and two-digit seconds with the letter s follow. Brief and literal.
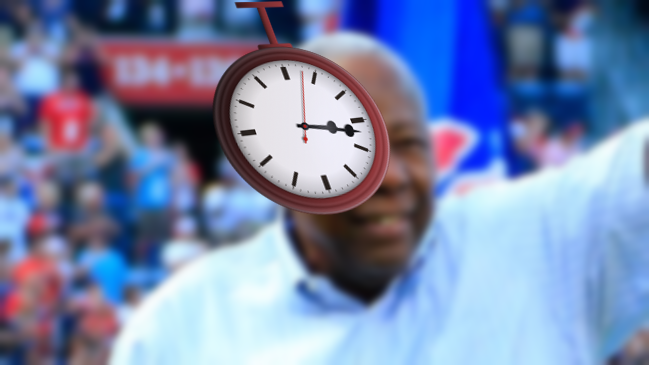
3h17m03s
